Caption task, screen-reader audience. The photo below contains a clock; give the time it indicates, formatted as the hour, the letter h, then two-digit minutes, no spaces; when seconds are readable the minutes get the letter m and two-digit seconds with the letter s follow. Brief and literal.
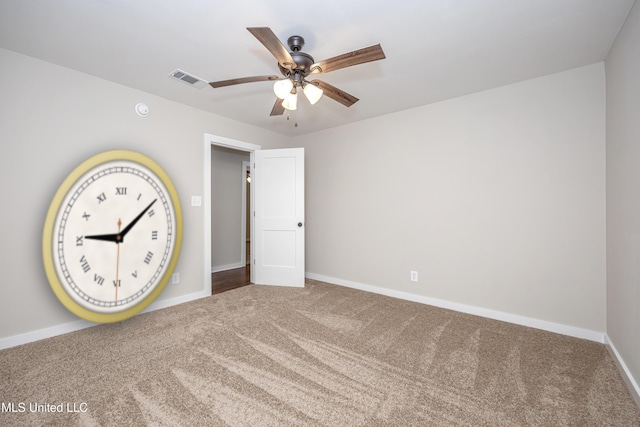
9h08m30s
